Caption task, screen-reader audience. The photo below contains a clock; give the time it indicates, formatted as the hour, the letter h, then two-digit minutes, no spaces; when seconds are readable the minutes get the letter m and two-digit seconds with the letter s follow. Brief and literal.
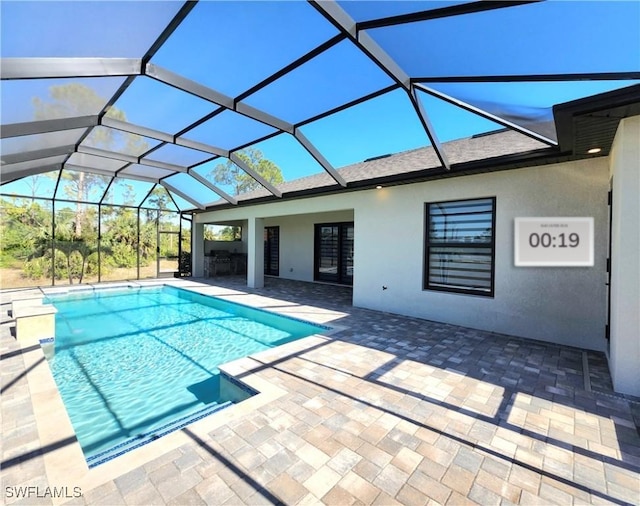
0h19
